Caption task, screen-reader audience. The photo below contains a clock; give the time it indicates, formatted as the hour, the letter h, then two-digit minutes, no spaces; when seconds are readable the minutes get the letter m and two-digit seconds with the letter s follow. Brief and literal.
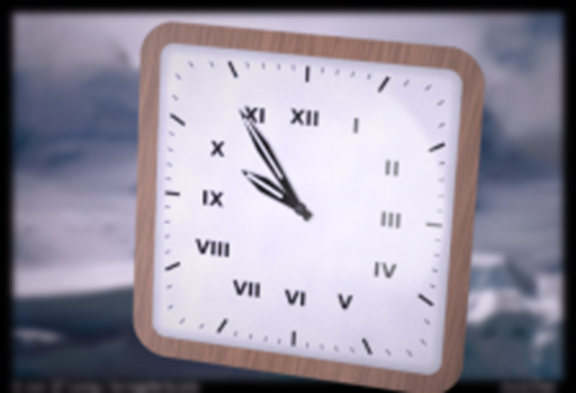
9h54
